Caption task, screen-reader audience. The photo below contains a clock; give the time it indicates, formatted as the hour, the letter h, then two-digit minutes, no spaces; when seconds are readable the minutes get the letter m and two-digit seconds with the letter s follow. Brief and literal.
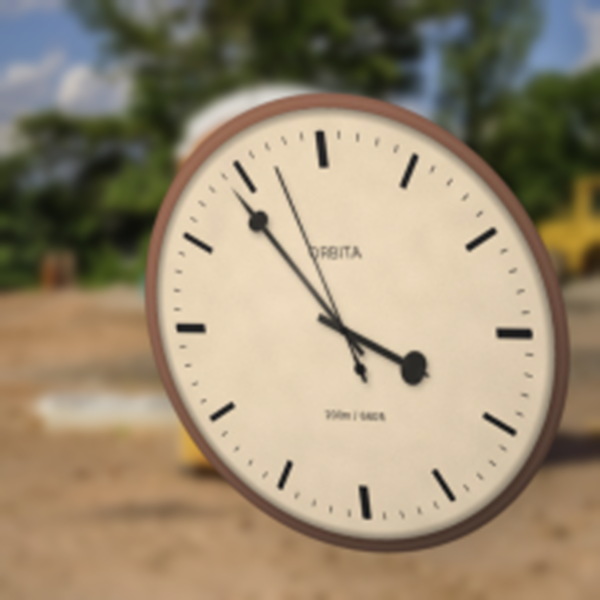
3h53m57s
